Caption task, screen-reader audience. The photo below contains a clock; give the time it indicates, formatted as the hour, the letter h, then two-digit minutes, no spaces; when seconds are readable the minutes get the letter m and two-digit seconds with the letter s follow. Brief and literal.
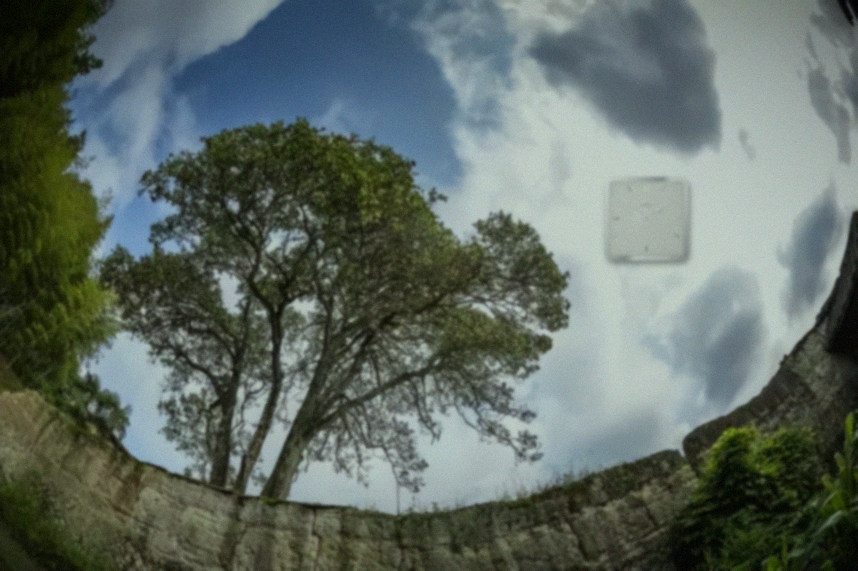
10h09
